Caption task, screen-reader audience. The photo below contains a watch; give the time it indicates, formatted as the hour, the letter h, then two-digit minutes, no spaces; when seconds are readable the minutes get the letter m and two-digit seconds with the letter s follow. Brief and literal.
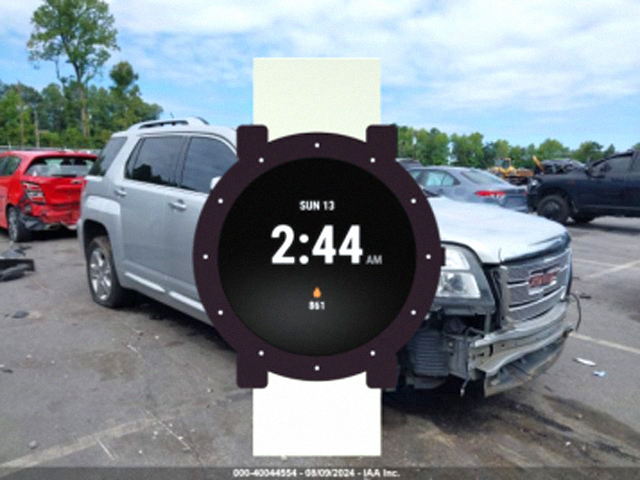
2h44
